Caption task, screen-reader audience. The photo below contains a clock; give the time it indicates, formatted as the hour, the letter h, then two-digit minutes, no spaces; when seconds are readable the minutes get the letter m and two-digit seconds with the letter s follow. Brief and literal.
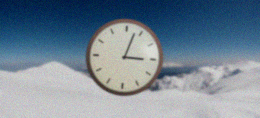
3h03
